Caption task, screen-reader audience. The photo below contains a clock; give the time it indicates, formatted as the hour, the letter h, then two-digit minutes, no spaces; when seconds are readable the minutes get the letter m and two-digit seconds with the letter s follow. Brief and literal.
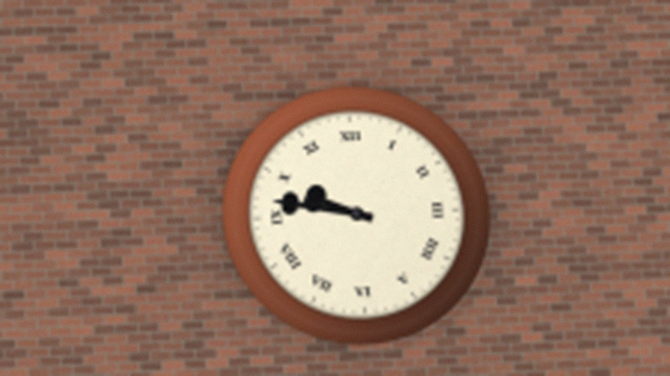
9h47
